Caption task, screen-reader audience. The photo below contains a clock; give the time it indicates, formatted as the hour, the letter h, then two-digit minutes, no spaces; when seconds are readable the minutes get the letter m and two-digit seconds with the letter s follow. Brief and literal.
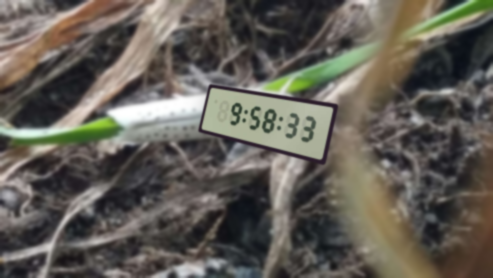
9h58m33s
